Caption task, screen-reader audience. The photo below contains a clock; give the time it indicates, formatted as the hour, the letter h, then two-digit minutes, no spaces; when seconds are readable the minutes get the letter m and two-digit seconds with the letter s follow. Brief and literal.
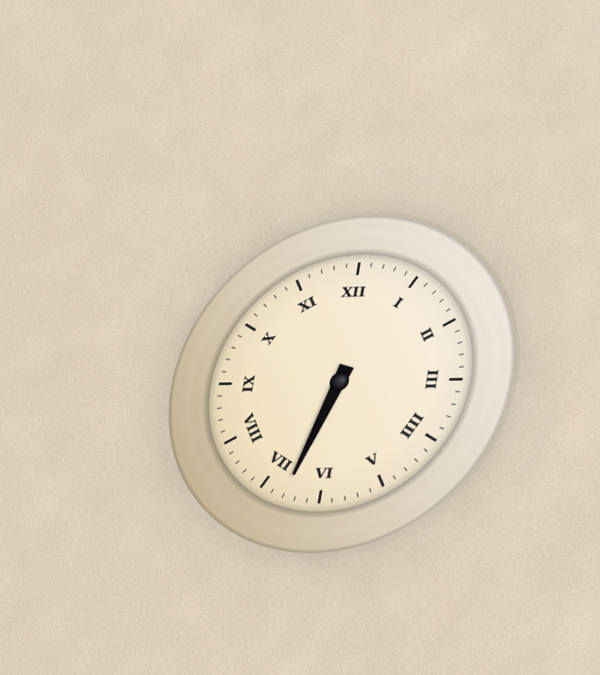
6h33
